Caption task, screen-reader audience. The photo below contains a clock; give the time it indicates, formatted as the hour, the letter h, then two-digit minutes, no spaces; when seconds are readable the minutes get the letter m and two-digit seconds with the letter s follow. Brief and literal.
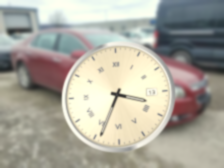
3h34
